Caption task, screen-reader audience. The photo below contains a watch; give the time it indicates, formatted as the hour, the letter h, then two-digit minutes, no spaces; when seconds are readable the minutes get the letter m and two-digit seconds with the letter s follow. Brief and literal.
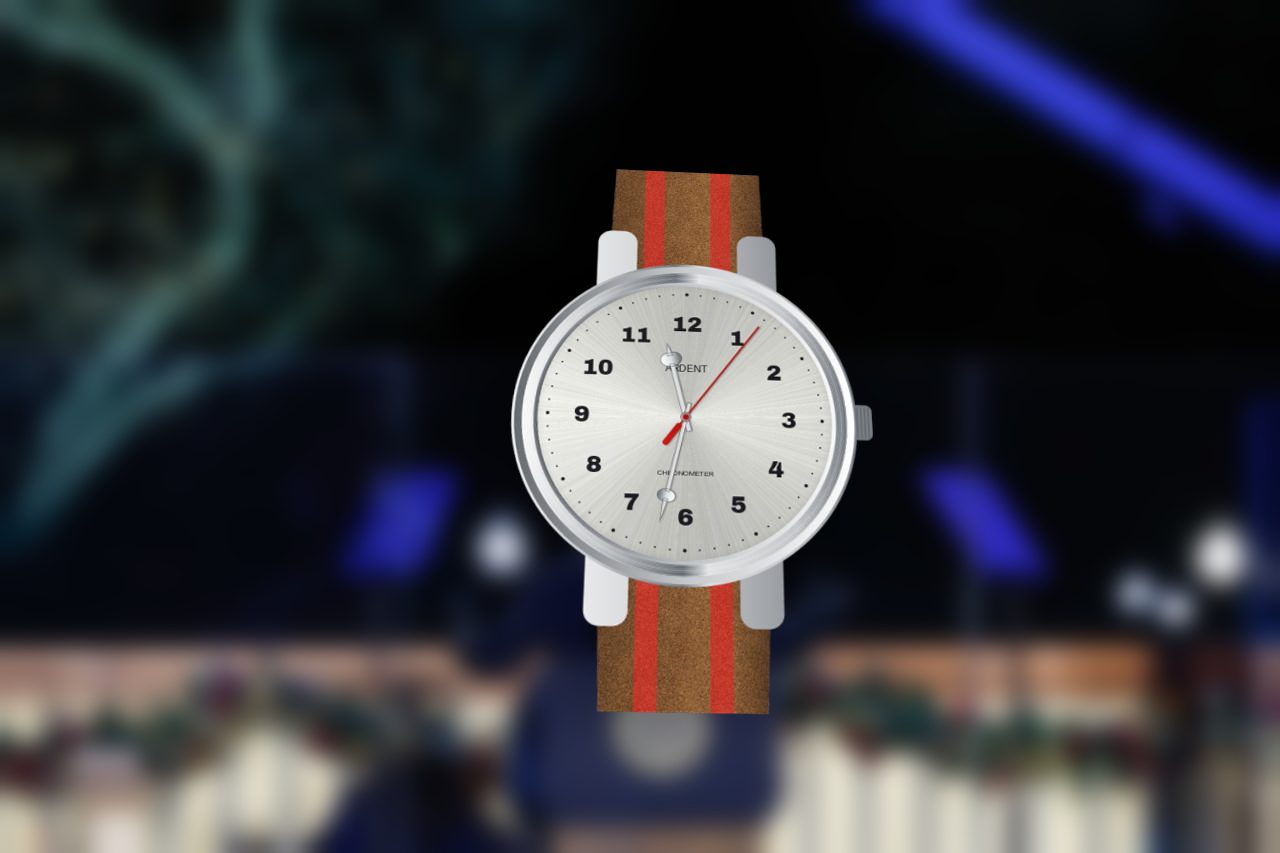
11h32m06s
